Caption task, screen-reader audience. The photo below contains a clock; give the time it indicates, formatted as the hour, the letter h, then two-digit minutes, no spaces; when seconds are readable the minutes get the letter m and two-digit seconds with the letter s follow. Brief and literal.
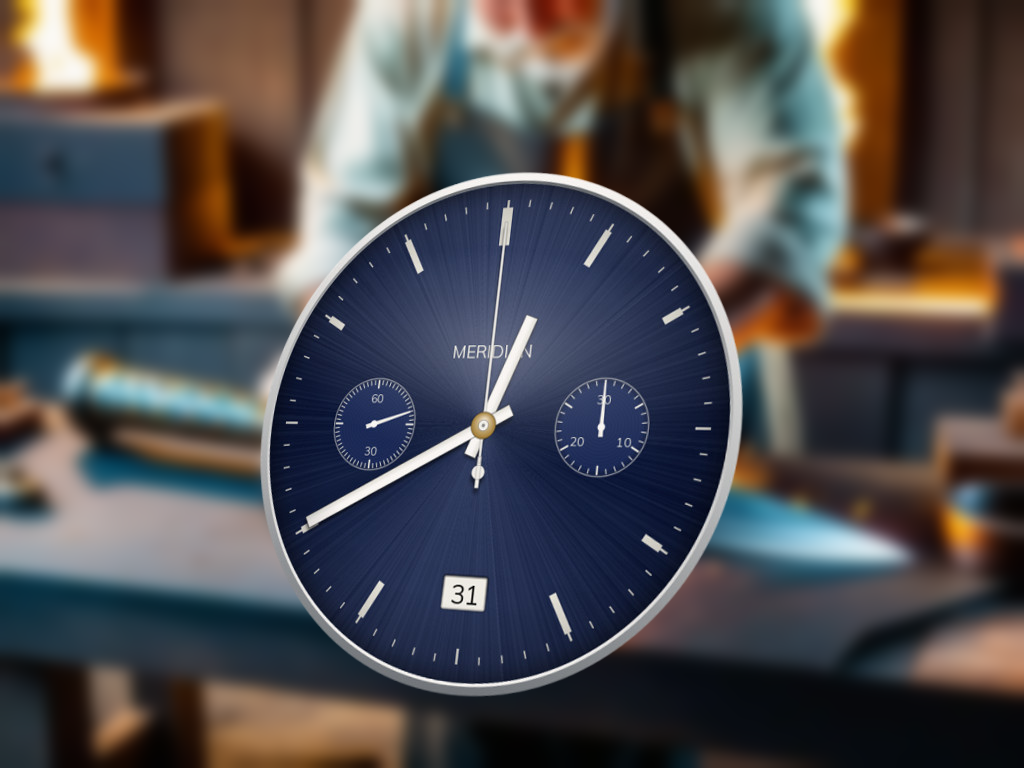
12h40m12s
